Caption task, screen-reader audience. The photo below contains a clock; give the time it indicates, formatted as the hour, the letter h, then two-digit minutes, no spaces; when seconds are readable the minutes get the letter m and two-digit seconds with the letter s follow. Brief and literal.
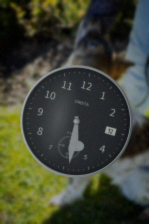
5h29
